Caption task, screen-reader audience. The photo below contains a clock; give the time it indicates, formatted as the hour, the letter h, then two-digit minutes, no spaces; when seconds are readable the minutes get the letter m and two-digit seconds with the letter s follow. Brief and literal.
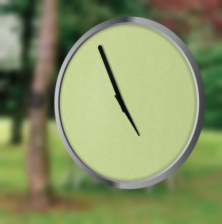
4h56
